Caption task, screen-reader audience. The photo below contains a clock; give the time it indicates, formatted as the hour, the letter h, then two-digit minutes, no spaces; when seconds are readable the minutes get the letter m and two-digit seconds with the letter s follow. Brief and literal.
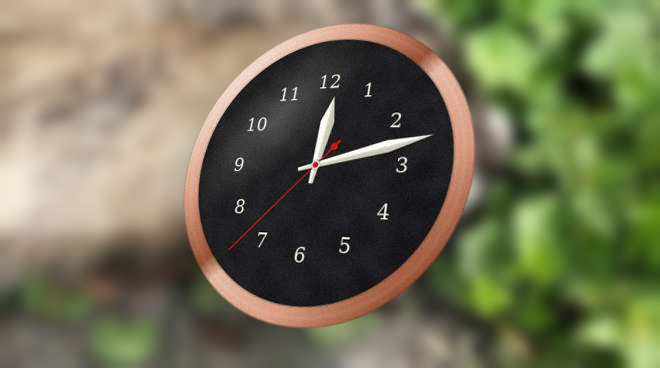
12h12m37s
